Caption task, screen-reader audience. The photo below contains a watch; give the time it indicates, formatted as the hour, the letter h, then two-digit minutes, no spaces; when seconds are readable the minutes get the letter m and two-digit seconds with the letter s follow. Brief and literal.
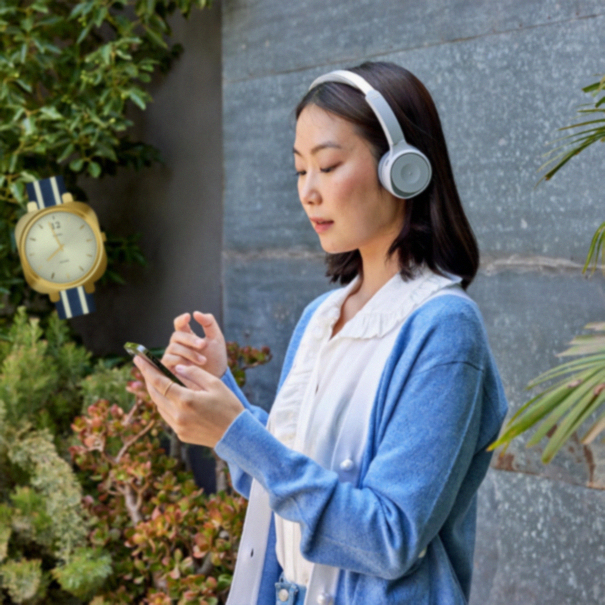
7h58
